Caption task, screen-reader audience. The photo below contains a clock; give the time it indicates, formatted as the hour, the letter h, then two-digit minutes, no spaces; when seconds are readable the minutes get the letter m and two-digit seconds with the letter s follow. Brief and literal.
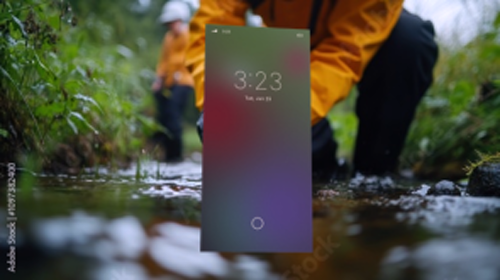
3h23
